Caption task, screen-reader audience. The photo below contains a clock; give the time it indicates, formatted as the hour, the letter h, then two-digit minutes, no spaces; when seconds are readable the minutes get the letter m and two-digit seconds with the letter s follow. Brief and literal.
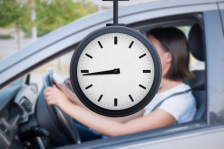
8h44
